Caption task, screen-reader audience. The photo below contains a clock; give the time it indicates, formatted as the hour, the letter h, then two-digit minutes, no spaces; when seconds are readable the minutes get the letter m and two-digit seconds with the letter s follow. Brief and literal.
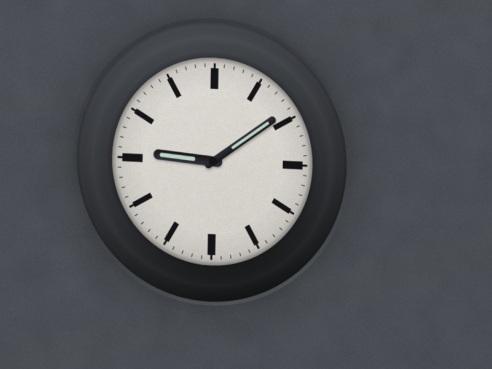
9h09
